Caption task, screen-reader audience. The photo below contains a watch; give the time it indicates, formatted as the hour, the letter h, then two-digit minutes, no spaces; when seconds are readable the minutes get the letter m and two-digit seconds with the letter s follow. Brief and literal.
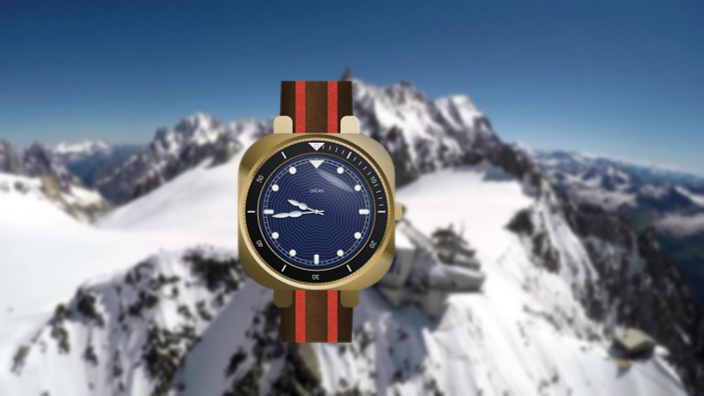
9h44
